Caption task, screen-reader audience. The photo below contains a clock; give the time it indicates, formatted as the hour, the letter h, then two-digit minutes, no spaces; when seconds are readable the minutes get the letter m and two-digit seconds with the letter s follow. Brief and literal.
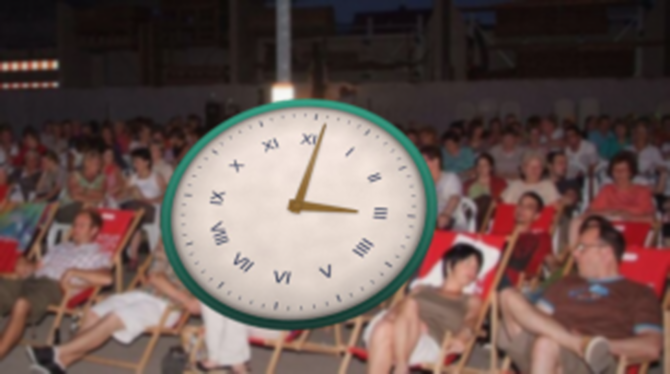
3h01
